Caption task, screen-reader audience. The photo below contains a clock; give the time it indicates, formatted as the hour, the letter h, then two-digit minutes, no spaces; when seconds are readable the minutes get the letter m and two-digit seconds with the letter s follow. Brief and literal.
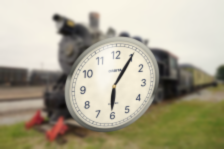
6h05
